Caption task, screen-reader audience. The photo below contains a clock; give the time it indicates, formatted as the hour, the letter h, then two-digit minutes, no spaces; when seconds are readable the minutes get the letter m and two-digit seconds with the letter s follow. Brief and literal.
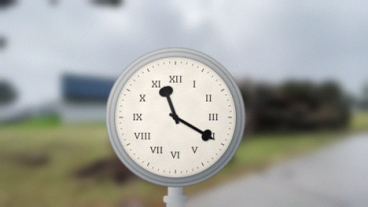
11h20
